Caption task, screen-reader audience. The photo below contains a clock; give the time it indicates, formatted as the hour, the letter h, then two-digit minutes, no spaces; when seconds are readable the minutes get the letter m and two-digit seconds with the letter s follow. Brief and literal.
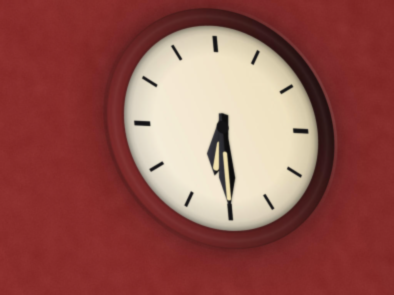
6h30
